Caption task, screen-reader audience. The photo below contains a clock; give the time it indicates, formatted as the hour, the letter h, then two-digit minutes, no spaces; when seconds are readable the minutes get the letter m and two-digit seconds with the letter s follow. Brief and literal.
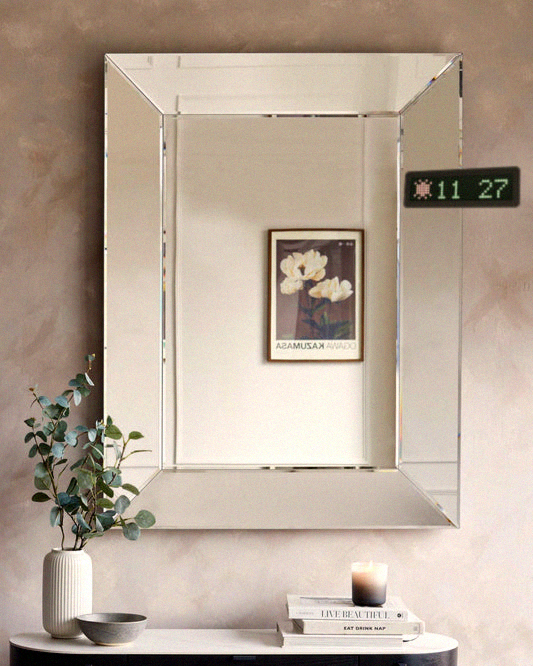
11h27
